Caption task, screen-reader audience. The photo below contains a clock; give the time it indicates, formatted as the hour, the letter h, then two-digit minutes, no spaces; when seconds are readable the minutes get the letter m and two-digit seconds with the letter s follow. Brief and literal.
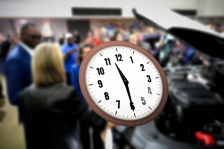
11h30
